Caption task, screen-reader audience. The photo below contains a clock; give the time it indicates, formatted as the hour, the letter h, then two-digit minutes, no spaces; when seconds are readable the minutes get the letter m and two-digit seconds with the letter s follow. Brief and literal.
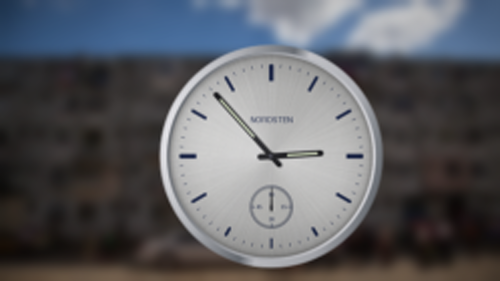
2h53
